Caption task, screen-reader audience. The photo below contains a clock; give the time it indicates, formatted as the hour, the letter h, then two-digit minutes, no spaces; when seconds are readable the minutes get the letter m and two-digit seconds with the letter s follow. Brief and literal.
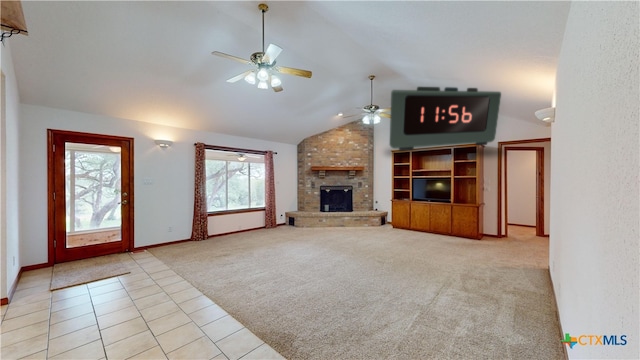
11h56
